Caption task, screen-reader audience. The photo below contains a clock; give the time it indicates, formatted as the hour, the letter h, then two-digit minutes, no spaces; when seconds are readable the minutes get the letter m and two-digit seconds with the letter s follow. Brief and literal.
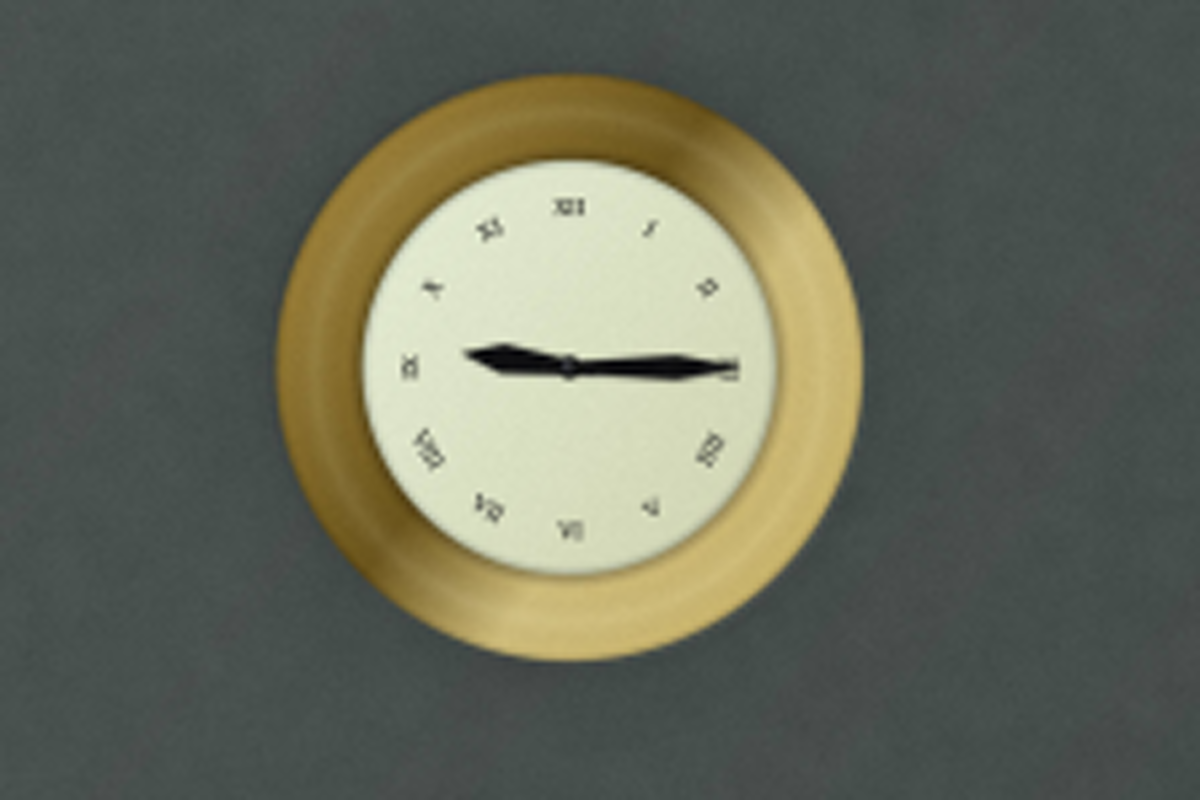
9h15
